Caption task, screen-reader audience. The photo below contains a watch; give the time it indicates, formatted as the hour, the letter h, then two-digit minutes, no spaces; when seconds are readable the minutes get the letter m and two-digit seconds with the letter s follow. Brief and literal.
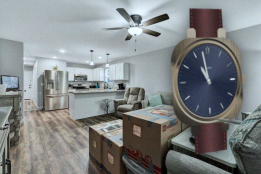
10h58
